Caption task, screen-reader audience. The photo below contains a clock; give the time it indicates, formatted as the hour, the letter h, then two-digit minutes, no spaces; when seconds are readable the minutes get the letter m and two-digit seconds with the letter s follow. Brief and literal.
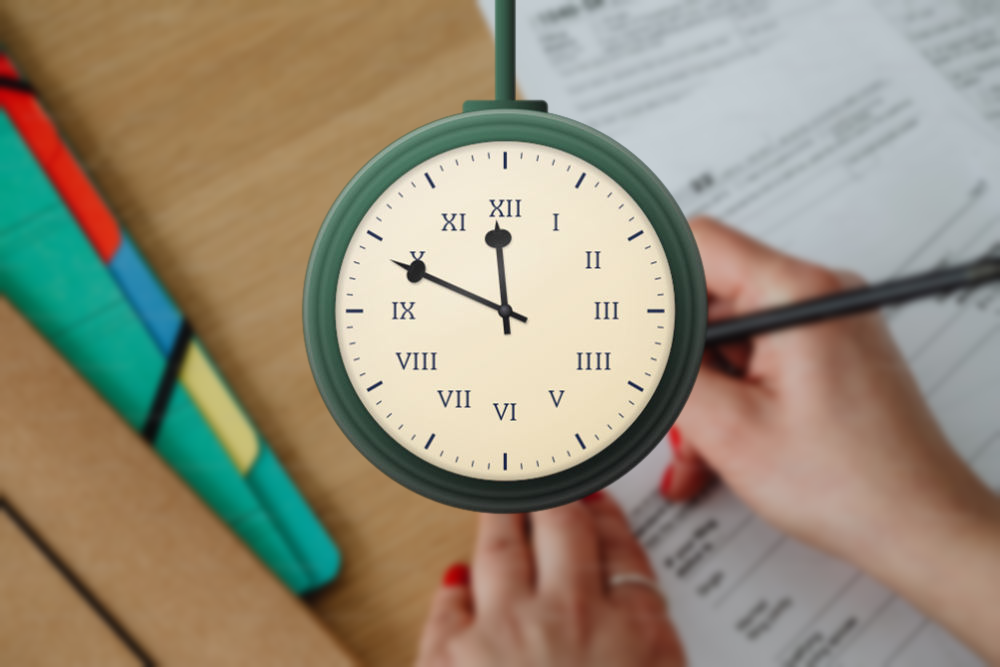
11h49
